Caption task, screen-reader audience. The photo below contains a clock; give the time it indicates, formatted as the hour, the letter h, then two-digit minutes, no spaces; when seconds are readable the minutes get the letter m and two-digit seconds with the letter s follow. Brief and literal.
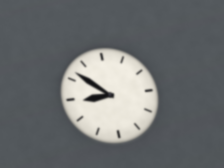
8h52
